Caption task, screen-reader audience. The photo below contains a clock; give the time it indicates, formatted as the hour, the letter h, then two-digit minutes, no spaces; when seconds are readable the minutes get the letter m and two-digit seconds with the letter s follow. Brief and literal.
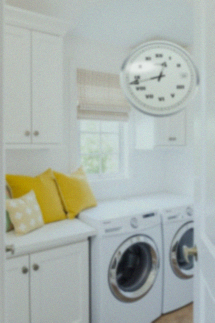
12h43
